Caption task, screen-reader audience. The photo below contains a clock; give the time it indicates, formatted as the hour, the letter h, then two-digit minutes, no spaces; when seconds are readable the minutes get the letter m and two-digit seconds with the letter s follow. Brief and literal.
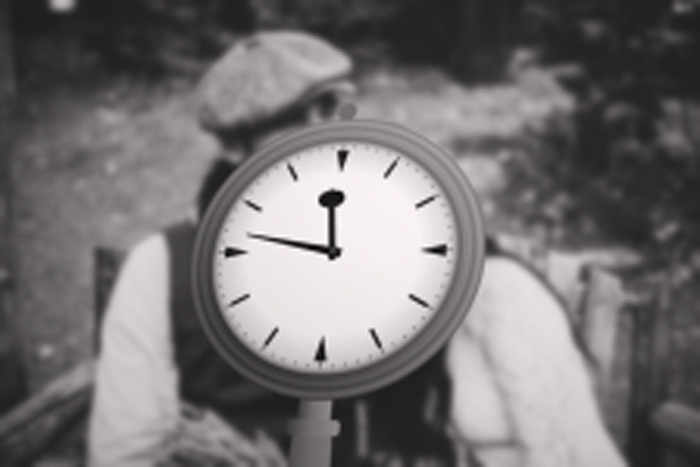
11h47
